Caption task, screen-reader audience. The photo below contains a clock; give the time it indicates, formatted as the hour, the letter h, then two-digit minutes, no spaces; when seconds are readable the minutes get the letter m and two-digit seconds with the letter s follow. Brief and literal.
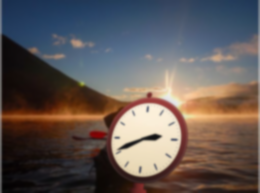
2h41
